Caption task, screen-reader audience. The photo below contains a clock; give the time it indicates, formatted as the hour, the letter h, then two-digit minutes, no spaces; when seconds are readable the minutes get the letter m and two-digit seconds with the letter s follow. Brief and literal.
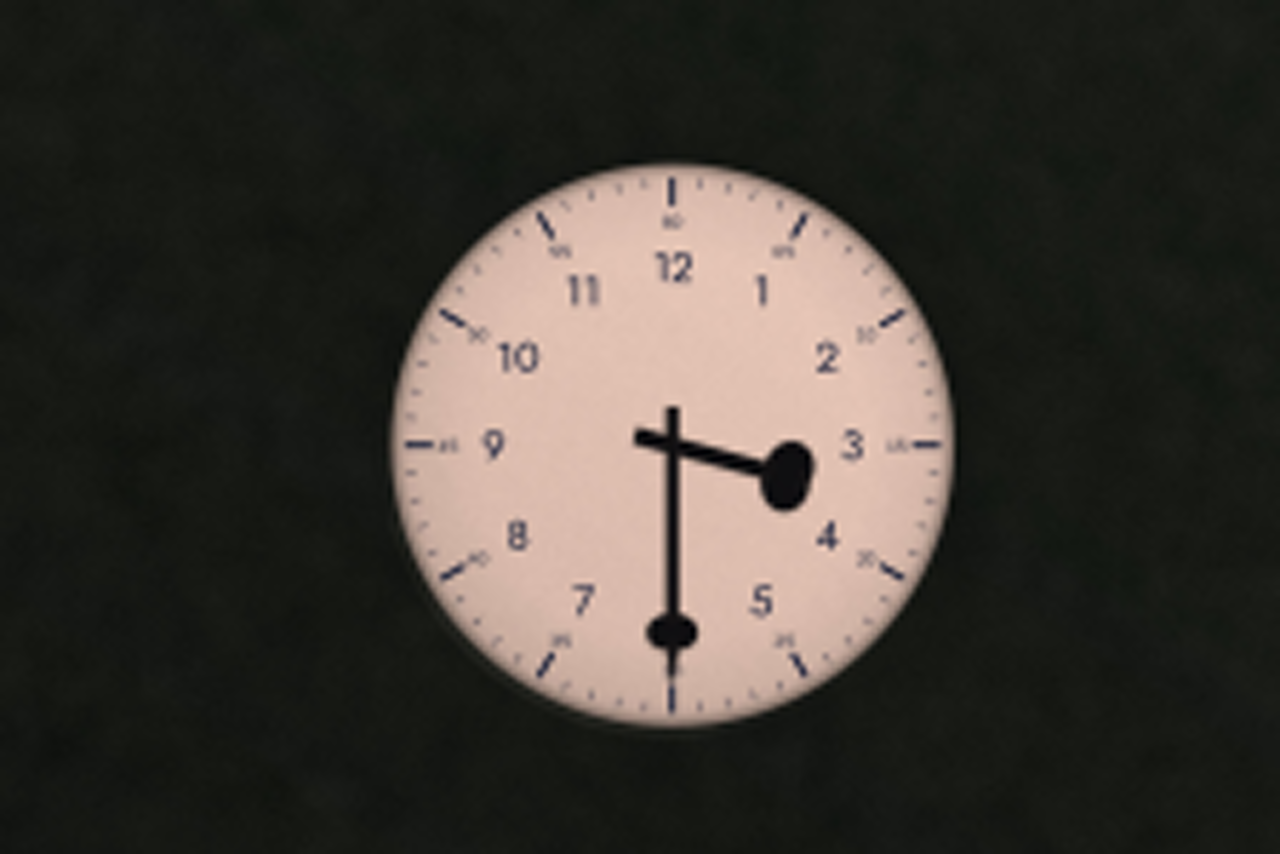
3h30
